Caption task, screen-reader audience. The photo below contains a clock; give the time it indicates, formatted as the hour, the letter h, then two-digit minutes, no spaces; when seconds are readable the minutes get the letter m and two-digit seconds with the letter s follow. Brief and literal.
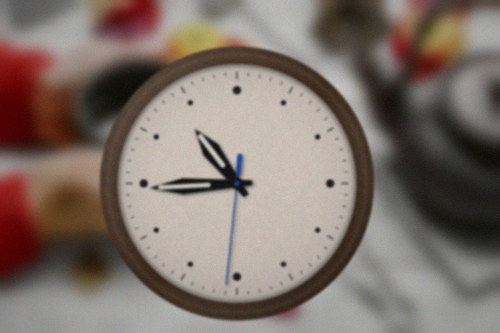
10h44m31s
